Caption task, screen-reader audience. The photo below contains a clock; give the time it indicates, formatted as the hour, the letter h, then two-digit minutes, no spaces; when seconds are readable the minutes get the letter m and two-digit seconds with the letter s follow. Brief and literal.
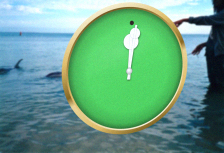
12h01
